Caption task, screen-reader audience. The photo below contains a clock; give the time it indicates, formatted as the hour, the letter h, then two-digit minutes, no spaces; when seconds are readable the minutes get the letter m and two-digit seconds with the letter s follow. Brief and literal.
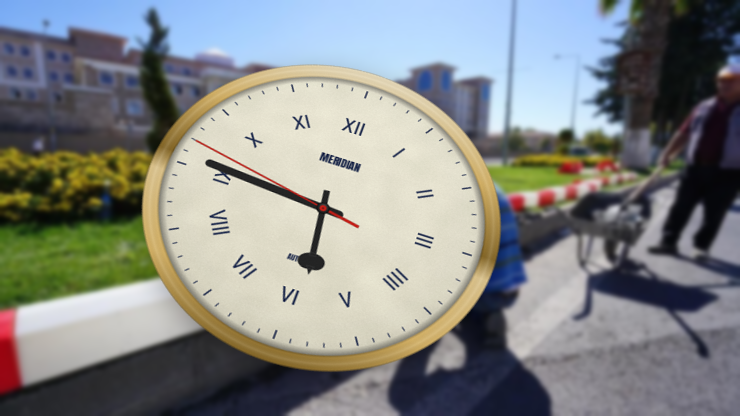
5h45m47s
